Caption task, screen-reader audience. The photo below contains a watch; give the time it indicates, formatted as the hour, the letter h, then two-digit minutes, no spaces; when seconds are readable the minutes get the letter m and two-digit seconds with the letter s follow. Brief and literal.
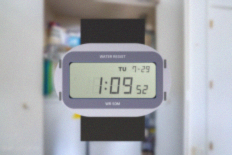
1h09
